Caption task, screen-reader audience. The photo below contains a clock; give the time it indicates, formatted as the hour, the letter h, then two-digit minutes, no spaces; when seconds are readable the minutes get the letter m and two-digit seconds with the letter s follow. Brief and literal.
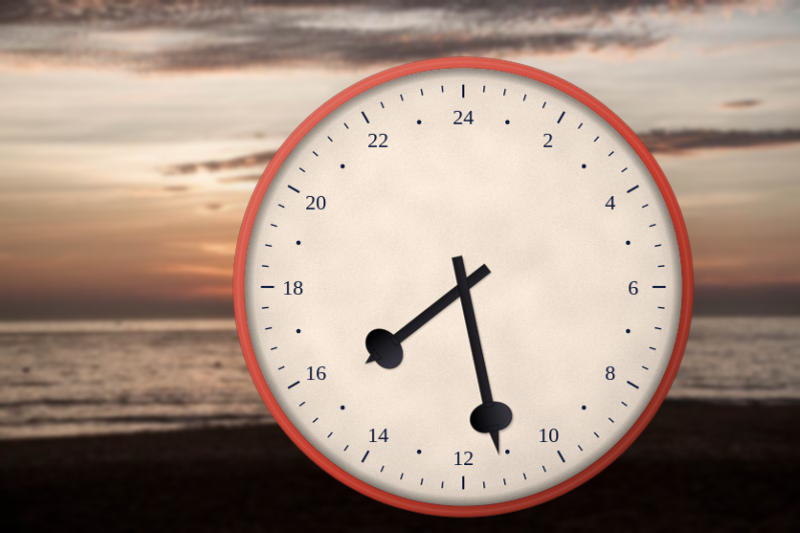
15h28
